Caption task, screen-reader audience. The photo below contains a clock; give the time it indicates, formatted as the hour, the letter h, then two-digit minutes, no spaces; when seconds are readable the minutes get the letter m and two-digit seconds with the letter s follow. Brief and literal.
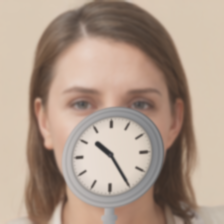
10h25
